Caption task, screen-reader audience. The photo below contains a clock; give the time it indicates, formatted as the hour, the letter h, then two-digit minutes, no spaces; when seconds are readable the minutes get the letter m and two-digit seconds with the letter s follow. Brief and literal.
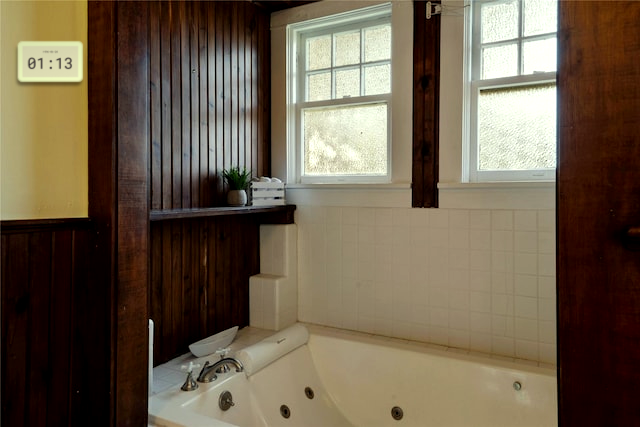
1h13
